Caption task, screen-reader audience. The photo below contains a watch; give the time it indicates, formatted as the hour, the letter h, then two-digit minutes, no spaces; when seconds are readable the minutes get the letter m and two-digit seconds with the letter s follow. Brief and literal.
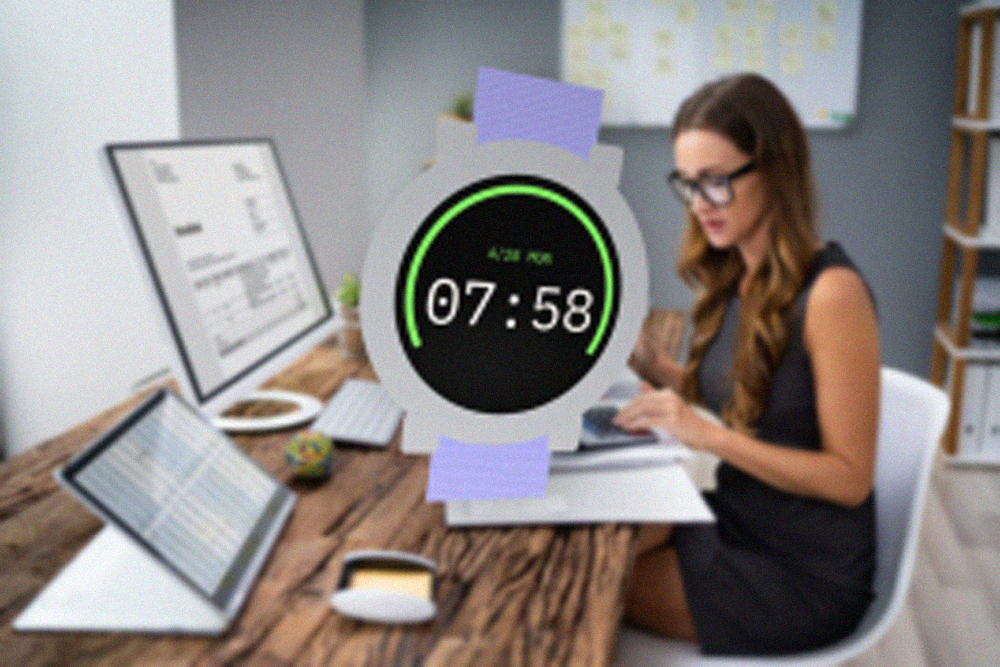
7h58
